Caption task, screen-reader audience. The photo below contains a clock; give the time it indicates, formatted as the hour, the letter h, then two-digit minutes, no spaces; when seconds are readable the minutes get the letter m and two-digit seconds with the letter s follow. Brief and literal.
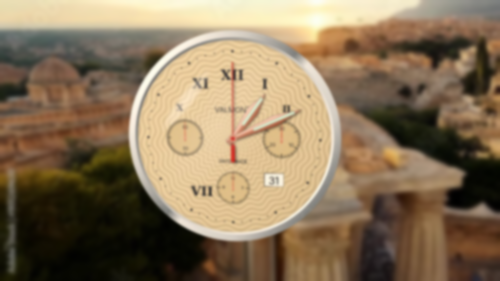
1h11
